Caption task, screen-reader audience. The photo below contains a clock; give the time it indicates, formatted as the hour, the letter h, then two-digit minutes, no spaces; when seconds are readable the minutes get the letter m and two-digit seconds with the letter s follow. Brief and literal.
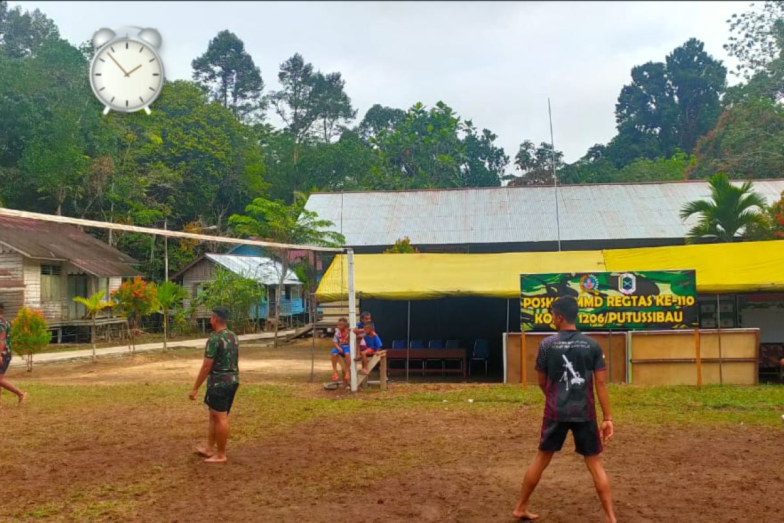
1h53
